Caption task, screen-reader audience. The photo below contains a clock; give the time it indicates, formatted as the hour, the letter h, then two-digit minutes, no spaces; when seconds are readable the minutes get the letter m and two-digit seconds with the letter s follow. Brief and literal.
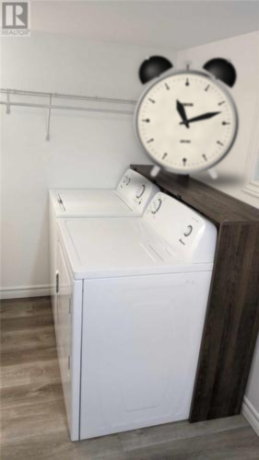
11h12
